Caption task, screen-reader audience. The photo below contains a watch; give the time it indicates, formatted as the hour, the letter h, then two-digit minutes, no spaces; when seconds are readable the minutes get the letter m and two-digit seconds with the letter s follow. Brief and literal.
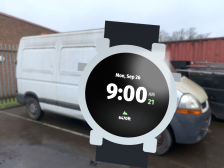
9h00m21s
